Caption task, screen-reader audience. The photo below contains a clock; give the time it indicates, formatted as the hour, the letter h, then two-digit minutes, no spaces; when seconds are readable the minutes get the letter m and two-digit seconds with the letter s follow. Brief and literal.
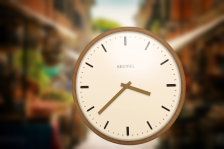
3h38
